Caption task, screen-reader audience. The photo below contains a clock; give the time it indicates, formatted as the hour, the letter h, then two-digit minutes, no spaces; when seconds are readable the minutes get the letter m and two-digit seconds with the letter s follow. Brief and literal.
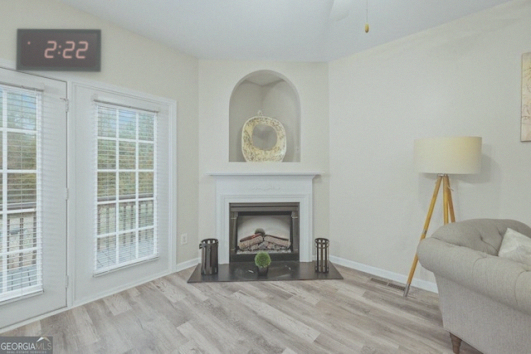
2h22
